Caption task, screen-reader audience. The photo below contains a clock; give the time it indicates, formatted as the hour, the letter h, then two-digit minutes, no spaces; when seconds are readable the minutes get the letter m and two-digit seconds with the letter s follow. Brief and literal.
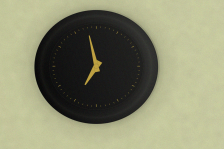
6h58
